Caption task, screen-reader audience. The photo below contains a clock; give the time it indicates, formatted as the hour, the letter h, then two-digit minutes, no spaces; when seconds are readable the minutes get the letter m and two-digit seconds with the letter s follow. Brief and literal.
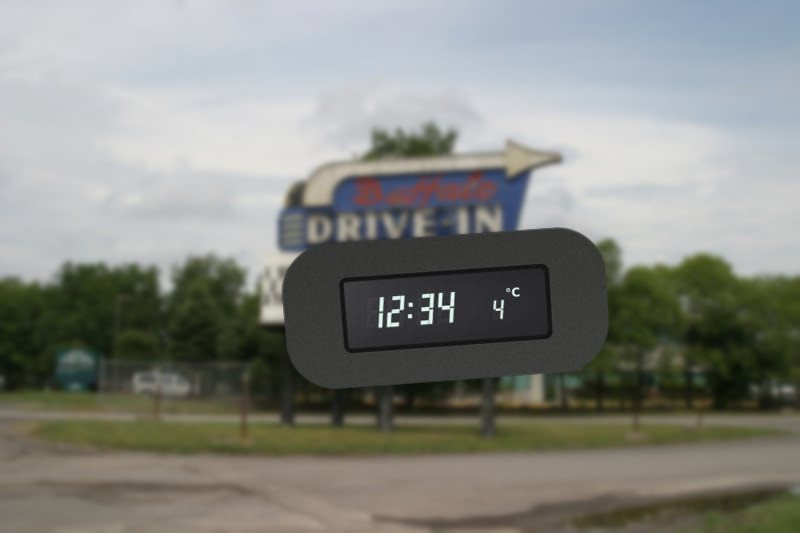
12h34
